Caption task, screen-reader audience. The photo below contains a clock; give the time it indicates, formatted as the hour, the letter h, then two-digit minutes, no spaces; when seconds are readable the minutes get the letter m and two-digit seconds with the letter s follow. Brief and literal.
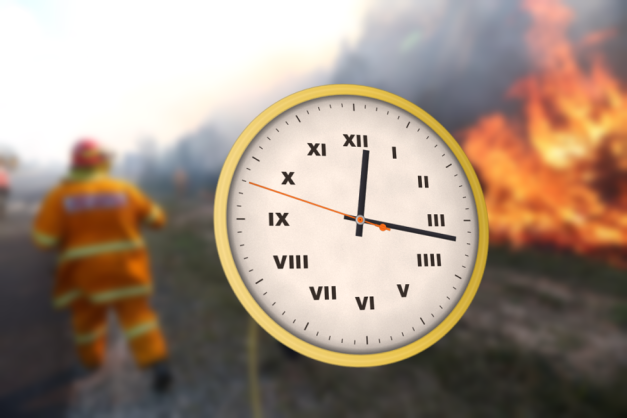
12h16m48s
